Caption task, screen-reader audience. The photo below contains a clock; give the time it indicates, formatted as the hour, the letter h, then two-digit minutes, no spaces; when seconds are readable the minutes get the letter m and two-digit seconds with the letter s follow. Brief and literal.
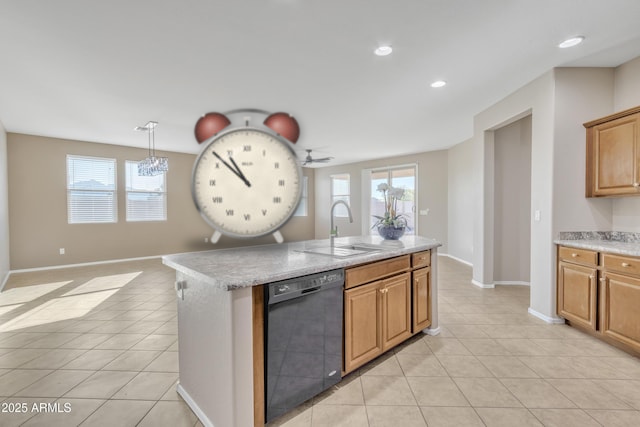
10h52
